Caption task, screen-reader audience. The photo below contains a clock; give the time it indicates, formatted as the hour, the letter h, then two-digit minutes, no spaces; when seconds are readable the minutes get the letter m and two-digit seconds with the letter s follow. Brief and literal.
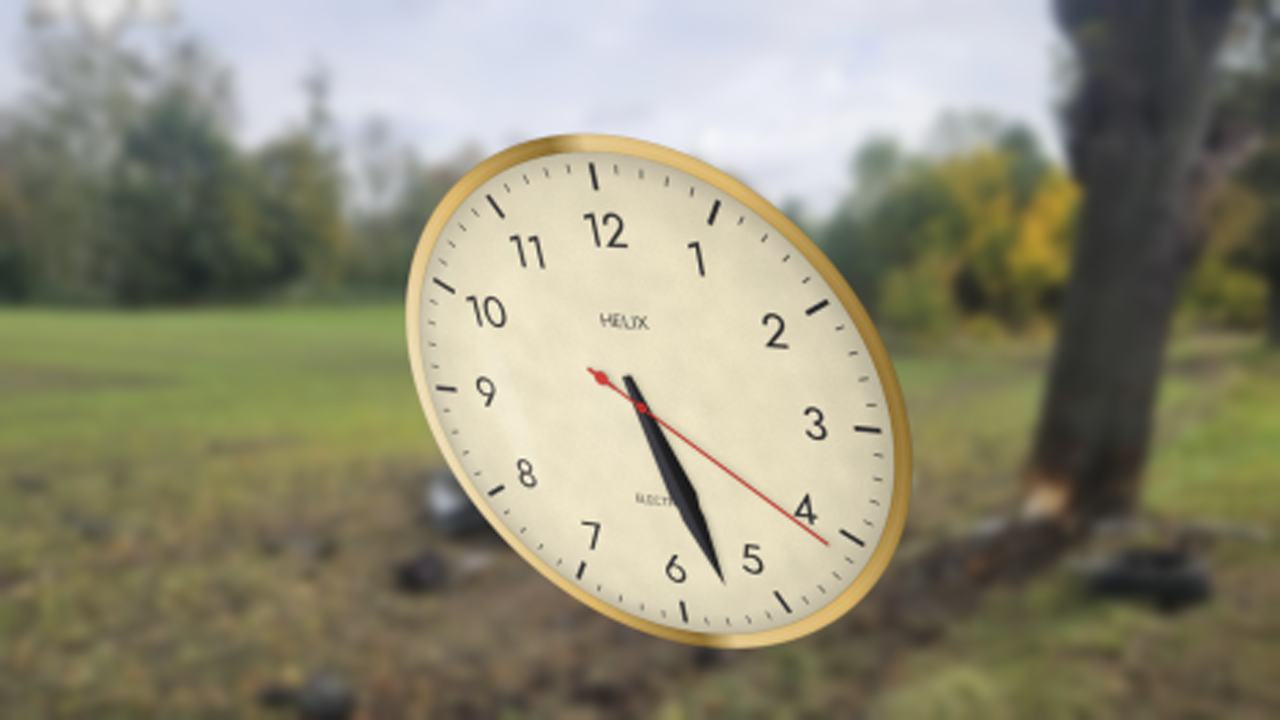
5h27m21s
